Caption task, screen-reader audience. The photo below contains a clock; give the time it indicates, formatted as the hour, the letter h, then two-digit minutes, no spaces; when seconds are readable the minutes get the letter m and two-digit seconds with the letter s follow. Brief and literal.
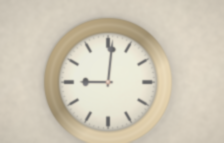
9h01
